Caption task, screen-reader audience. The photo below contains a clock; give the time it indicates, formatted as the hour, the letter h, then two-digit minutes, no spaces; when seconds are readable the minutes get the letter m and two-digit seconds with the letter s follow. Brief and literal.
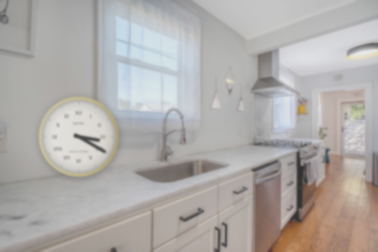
3h20
